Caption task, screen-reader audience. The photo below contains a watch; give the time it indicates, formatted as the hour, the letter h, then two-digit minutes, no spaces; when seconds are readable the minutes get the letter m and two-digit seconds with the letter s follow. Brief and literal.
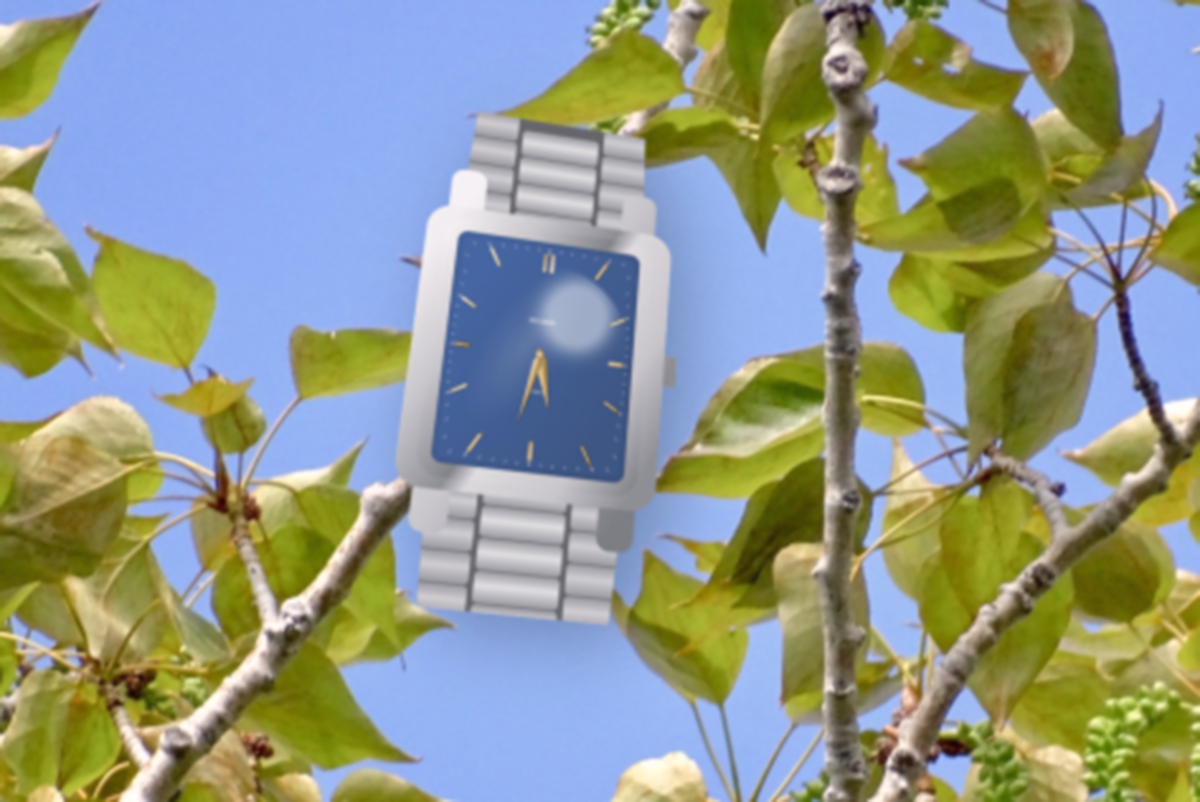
5h32
